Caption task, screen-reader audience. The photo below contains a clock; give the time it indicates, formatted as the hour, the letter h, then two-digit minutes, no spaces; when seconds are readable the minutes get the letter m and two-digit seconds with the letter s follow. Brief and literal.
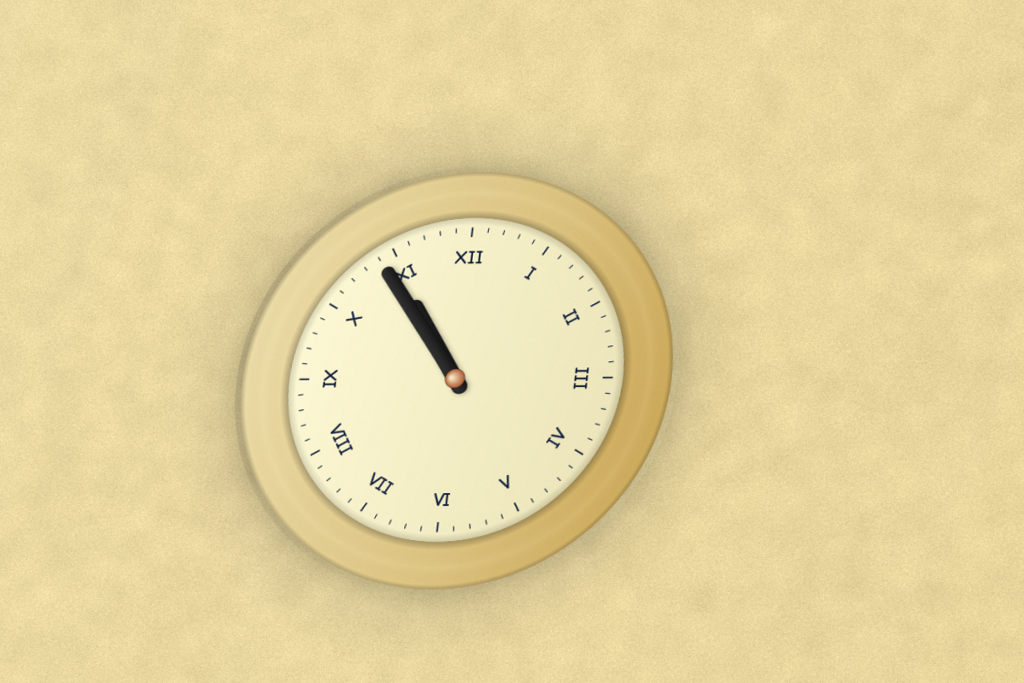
10h54
